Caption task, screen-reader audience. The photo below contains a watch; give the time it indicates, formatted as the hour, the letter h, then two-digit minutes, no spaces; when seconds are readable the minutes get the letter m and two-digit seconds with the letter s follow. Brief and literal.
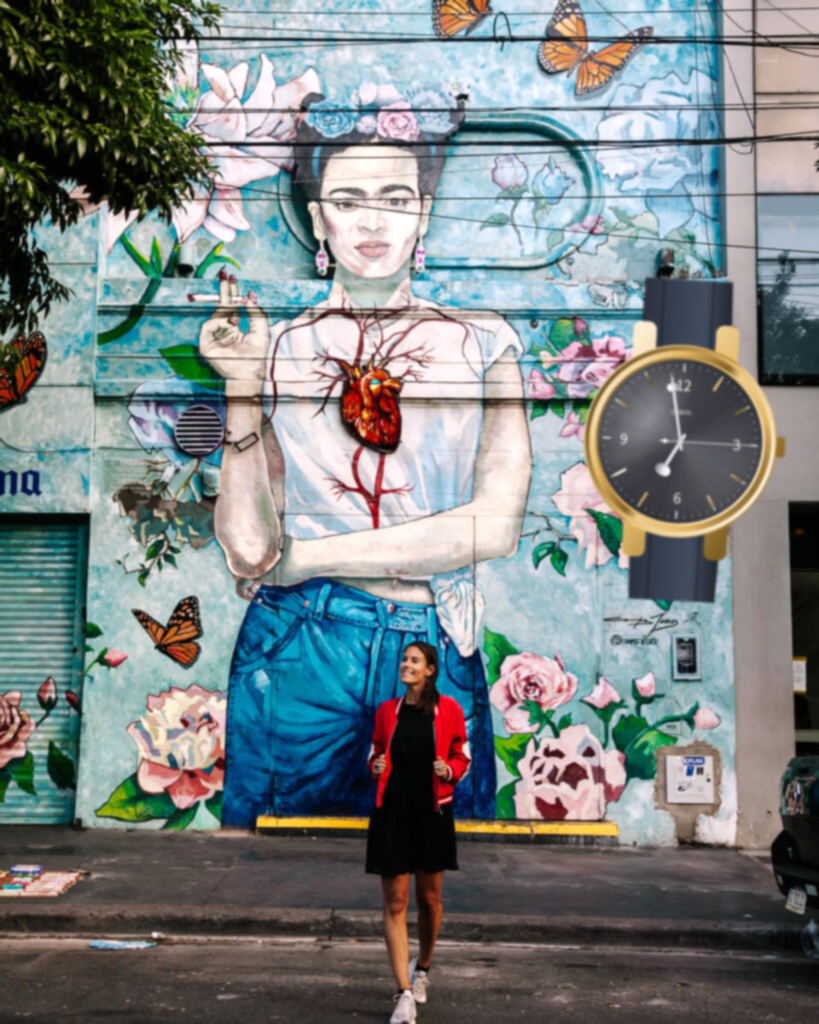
6h58m15s
